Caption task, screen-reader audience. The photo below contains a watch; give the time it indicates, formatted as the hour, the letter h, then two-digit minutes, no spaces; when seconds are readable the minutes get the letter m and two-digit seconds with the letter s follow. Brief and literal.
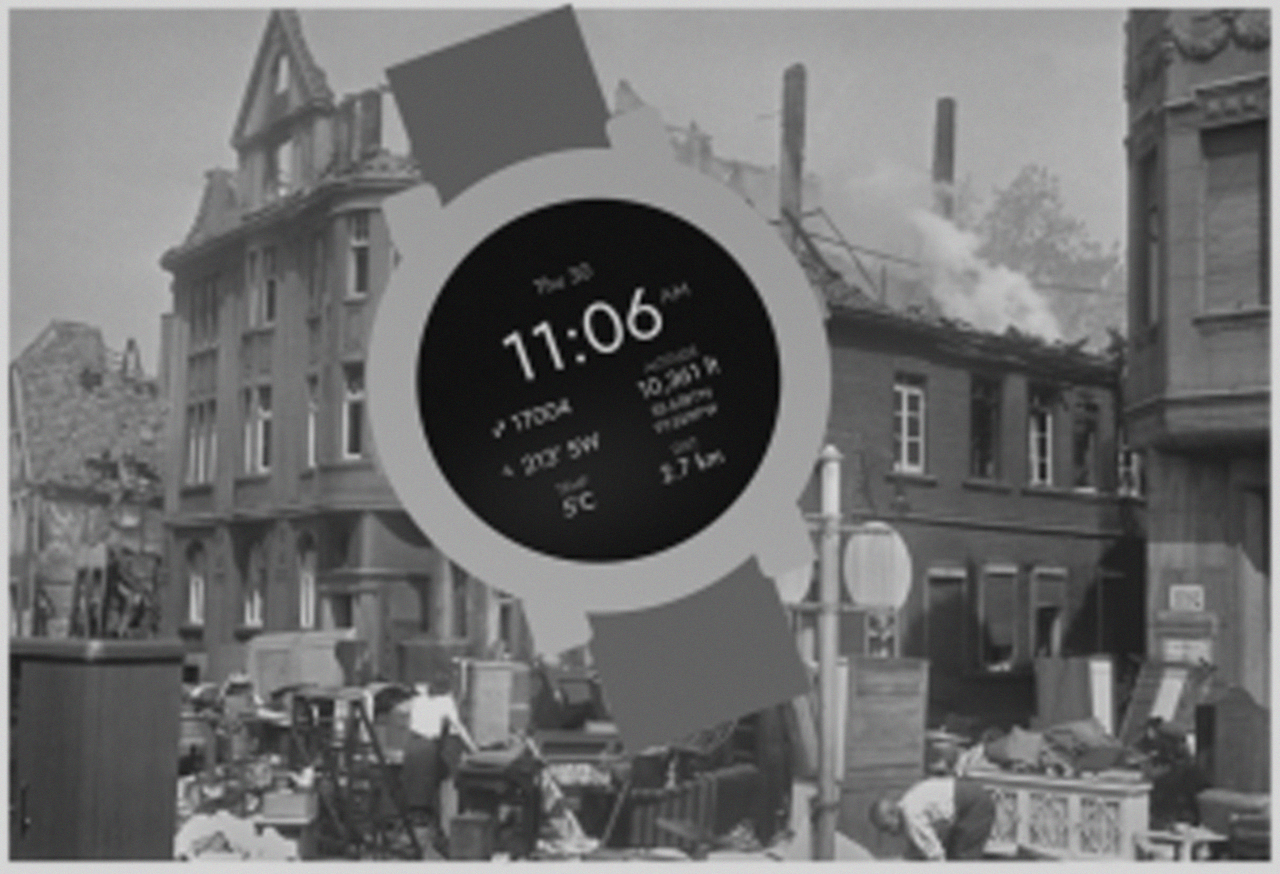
11h06
